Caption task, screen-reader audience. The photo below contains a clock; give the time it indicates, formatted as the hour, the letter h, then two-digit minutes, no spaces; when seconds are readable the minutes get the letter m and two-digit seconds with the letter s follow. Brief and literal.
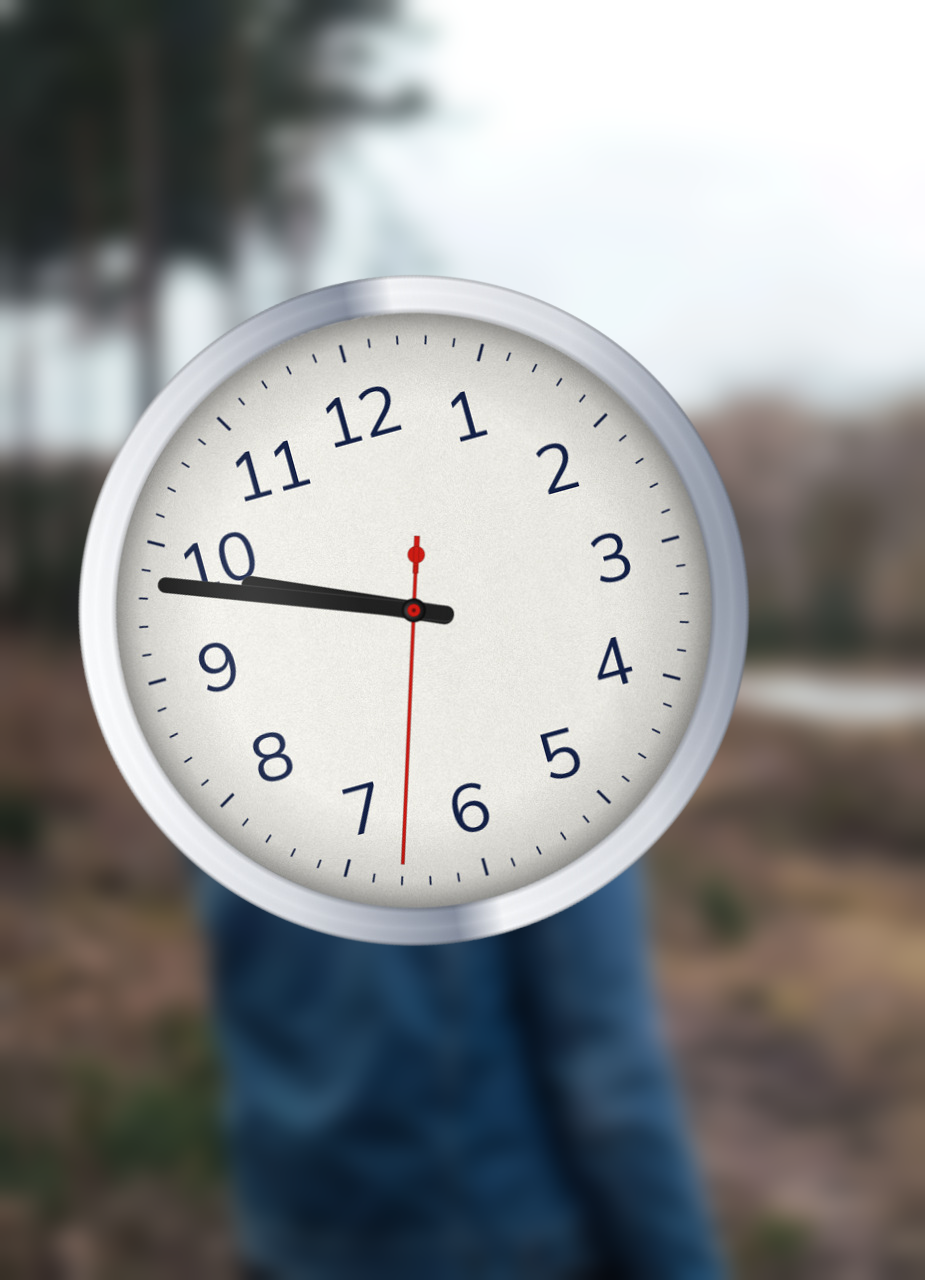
9h48m33s
